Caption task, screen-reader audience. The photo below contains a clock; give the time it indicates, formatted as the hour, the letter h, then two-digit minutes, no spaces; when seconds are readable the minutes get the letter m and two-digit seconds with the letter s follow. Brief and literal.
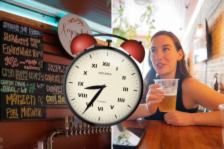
8h35
